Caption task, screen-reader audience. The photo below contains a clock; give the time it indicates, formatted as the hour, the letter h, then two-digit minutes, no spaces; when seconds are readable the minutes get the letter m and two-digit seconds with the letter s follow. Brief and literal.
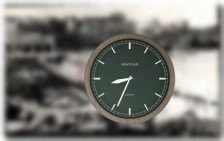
8h34
